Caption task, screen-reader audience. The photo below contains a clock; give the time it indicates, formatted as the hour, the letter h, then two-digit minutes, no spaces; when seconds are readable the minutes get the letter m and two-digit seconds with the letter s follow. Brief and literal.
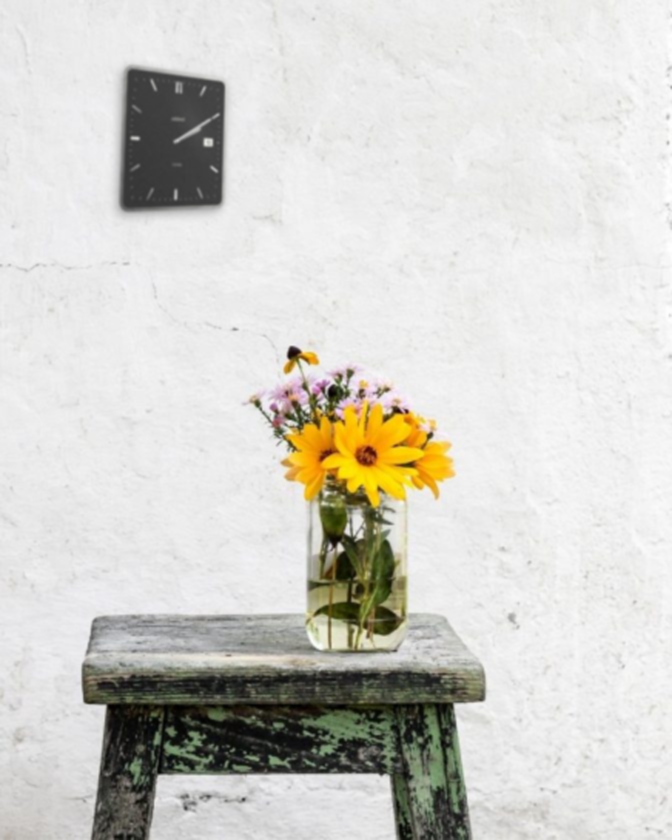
2h10
